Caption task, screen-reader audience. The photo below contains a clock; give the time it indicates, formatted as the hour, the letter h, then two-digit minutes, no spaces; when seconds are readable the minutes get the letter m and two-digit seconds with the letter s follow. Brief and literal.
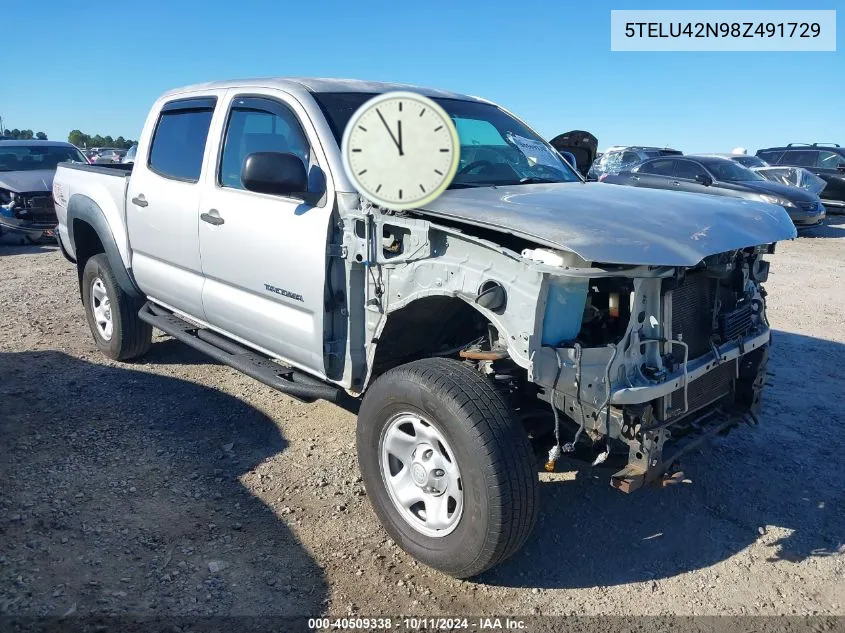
11h55
